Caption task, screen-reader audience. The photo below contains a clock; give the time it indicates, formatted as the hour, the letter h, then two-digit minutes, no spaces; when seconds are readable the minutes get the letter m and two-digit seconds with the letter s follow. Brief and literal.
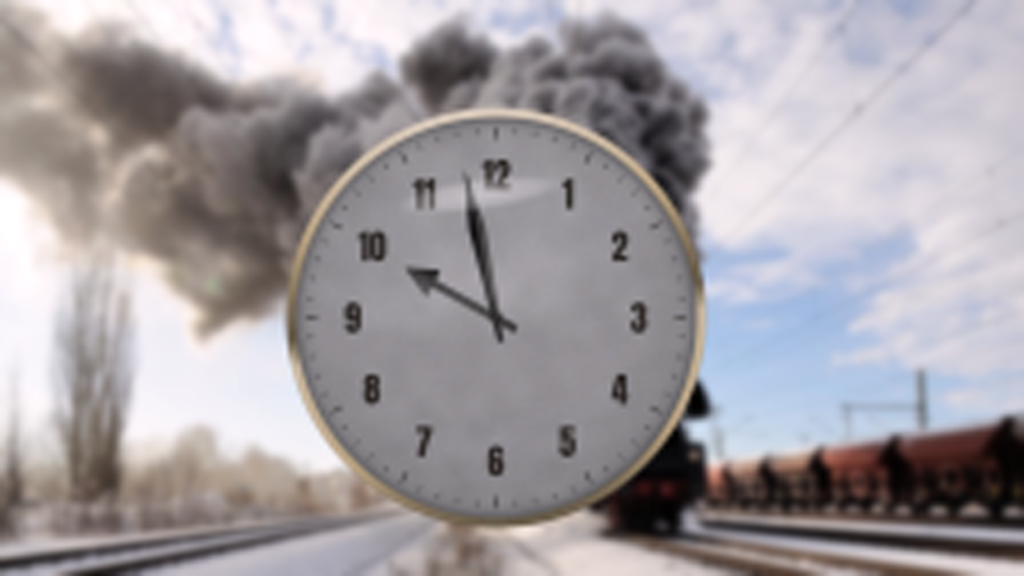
9h58
